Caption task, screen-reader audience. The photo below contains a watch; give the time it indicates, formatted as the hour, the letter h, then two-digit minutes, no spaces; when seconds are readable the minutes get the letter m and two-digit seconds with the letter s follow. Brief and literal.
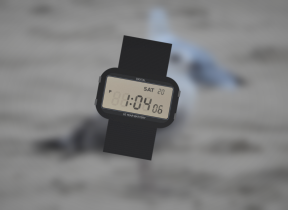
1h04m06s
